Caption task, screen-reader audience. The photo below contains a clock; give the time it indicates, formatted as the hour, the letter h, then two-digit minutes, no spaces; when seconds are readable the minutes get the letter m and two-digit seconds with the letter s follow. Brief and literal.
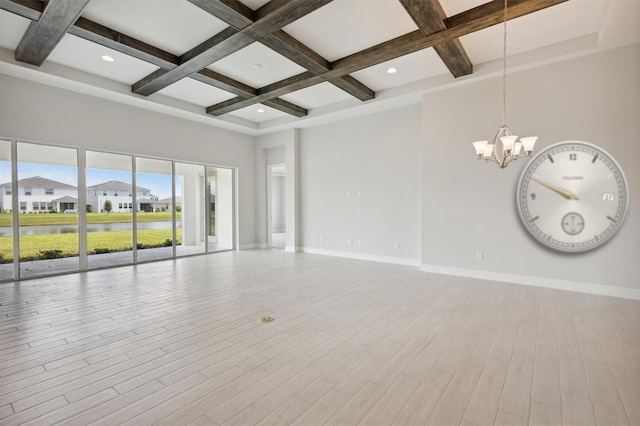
9h49
